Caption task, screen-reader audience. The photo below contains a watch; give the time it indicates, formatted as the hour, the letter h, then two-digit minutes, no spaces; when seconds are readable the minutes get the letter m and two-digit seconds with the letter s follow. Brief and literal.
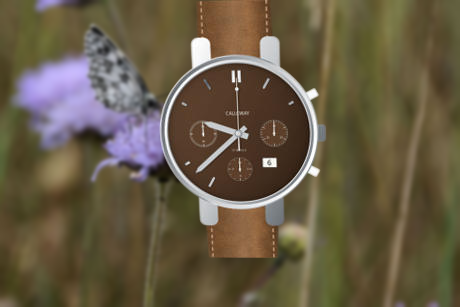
9h38
